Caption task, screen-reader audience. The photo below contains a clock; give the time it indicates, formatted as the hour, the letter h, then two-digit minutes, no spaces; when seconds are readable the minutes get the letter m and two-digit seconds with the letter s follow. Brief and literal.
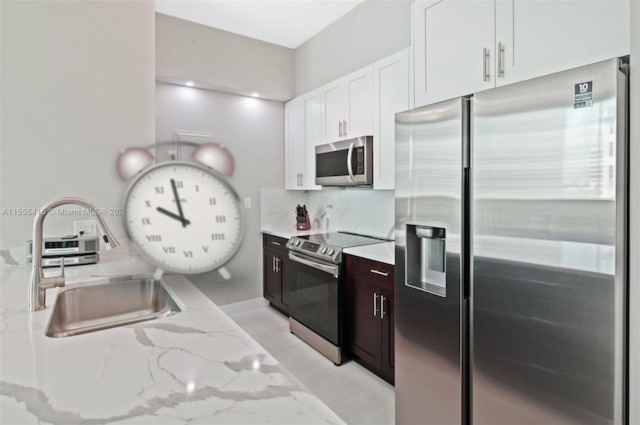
9h59
